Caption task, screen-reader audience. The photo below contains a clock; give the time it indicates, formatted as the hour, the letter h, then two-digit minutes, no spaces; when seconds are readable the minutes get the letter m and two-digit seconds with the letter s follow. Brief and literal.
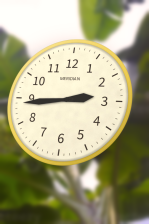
2h44
